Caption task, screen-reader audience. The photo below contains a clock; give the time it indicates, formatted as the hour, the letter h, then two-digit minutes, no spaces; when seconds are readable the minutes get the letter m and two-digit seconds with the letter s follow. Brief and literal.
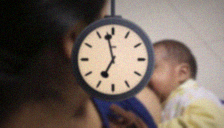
6h58
